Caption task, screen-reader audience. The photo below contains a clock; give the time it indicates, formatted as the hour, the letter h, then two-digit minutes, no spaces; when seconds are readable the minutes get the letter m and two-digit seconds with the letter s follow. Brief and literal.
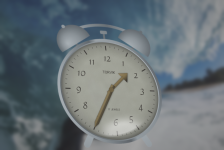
1h35
